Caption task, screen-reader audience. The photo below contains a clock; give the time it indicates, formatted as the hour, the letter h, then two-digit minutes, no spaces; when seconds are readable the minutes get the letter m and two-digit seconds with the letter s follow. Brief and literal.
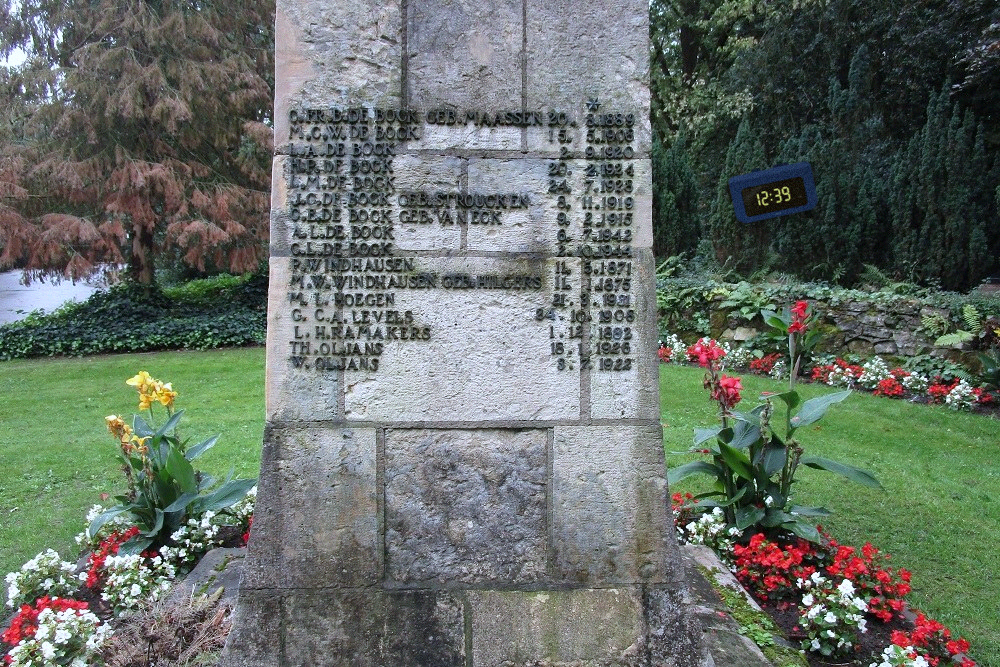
12h39
